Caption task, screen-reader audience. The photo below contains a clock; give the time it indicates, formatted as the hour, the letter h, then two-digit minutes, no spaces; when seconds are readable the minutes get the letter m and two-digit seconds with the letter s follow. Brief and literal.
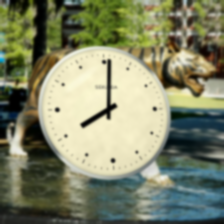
8h01
